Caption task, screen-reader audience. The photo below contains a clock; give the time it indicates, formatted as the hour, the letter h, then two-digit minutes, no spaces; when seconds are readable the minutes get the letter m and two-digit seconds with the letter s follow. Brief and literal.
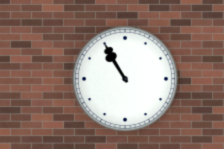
10h55
